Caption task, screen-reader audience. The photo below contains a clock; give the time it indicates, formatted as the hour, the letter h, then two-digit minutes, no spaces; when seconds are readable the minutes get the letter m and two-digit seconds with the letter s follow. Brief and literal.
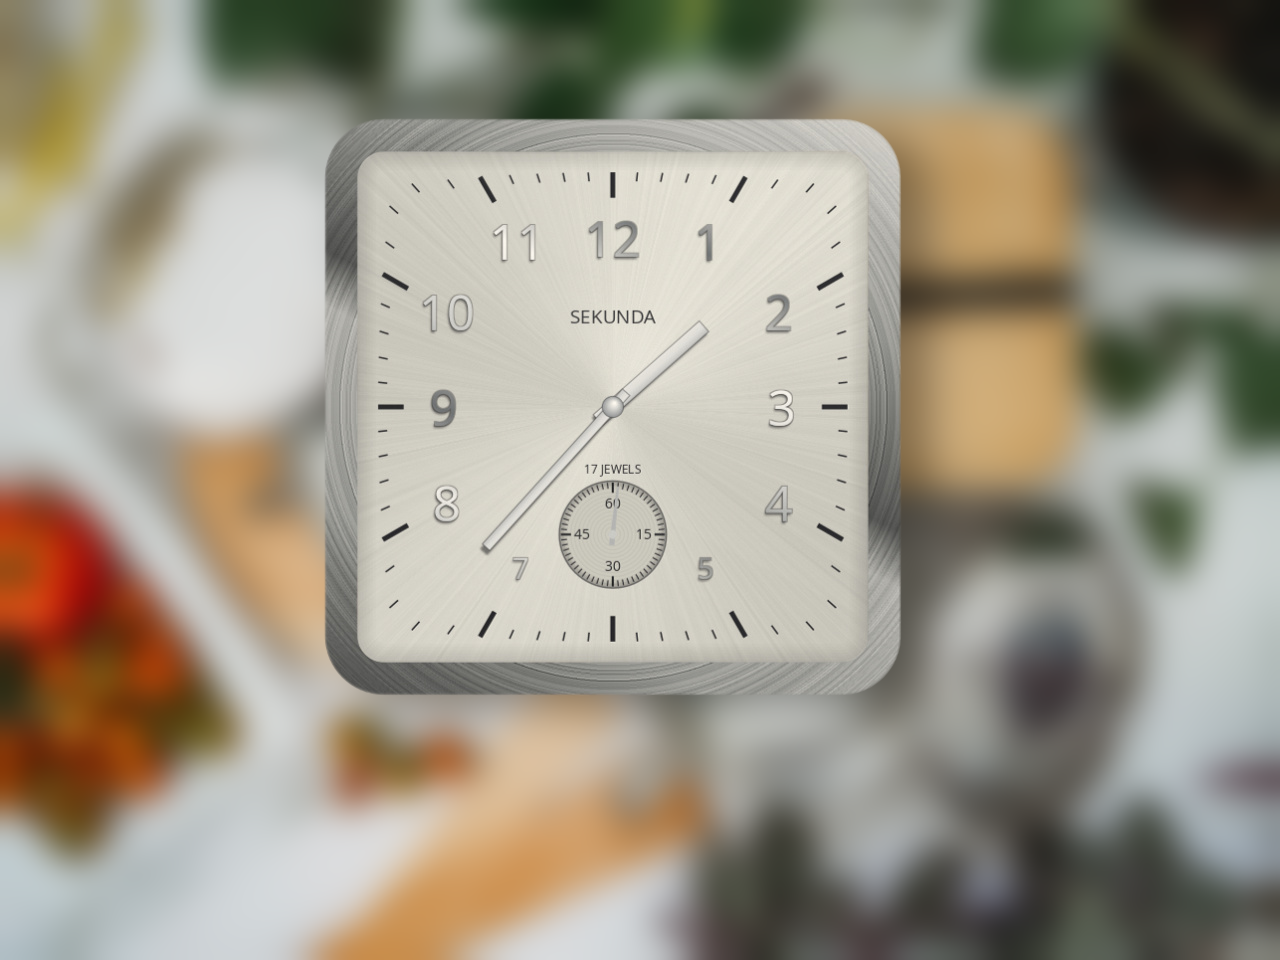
1h37m01s
